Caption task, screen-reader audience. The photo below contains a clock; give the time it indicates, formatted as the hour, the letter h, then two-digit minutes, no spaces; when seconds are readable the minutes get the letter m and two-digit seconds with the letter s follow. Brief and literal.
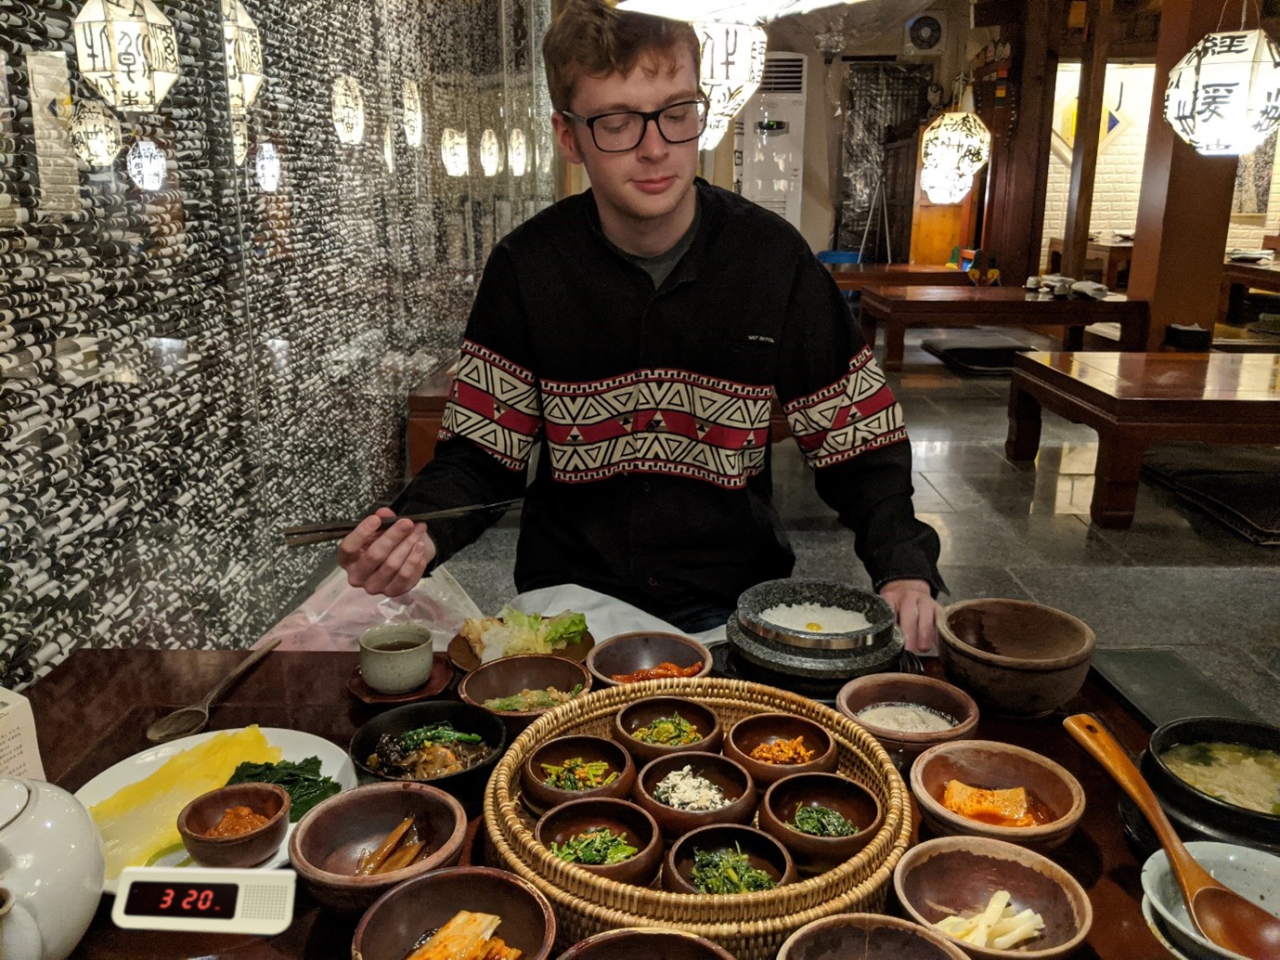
3h20
